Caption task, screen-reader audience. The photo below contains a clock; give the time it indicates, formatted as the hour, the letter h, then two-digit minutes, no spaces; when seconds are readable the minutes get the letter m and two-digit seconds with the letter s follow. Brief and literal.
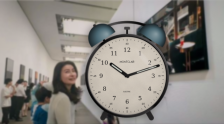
10h12
